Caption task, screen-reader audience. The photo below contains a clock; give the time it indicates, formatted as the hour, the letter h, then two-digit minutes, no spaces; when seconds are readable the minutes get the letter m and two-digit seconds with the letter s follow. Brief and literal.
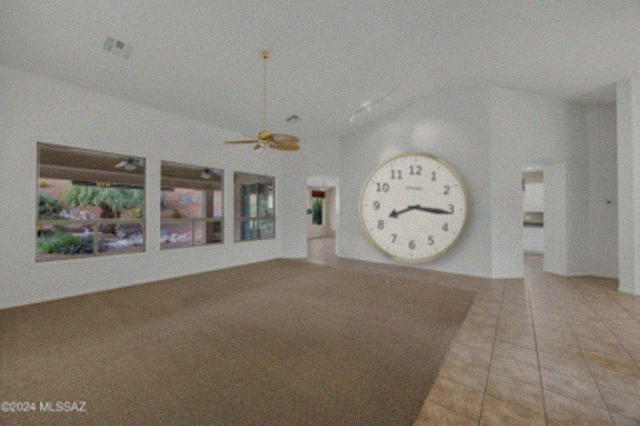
8h16
